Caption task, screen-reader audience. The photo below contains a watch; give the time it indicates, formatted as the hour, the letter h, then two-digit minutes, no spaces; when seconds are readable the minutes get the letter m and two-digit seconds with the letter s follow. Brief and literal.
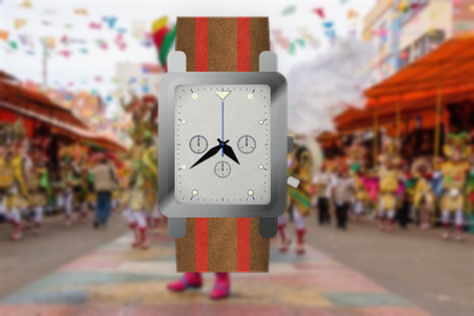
4h39
